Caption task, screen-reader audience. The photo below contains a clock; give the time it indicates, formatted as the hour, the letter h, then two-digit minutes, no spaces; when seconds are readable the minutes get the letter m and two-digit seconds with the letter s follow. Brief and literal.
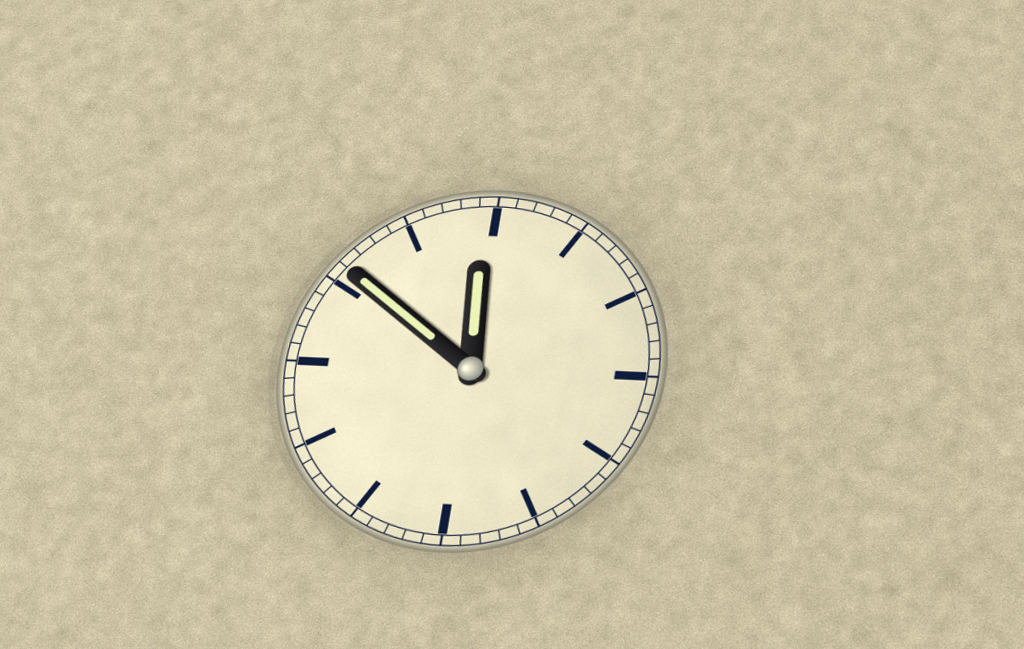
11h51
